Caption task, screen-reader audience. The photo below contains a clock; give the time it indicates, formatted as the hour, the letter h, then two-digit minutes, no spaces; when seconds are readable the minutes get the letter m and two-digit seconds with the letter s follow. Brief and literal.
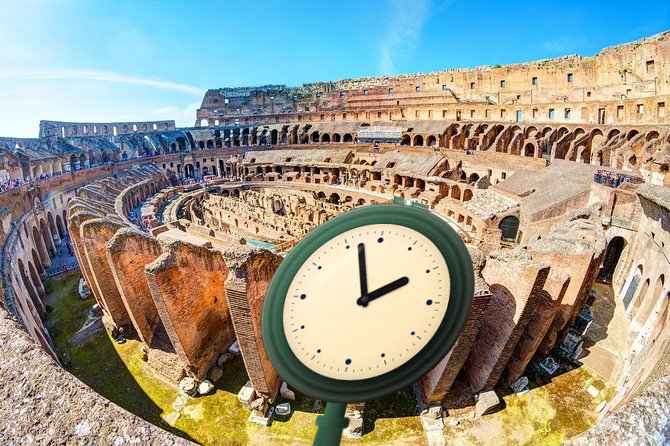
1h57
